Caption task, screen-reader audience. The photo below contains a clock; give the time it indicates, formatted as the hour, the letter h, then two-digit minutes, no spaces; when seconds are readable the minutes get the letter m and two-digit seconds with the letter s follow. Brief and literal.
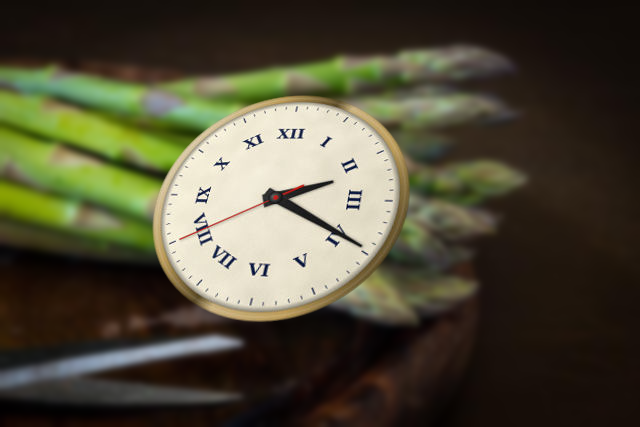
2h19m40s
